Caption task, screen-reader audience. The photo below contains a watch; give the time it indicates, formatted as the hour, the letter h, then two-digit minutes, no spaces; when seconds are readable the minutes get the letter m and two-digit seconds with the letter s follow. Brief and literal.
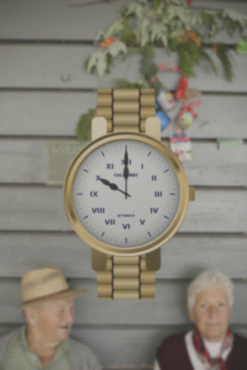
10h00
